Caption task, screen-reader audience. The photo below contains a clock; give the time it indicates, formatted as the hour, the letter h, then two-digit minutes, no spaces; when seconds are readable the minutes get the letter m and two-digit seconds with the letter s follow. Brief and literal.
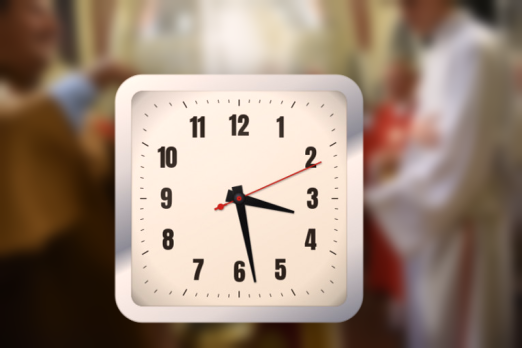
3h28m11s
